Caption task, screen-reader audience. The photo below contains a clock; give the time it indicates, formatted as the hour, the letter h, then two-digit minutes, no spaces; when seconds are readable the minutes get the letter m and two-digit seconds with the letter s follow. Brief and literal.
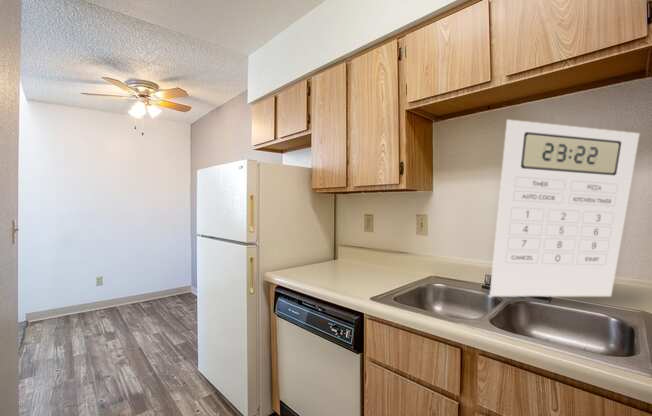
23h22
